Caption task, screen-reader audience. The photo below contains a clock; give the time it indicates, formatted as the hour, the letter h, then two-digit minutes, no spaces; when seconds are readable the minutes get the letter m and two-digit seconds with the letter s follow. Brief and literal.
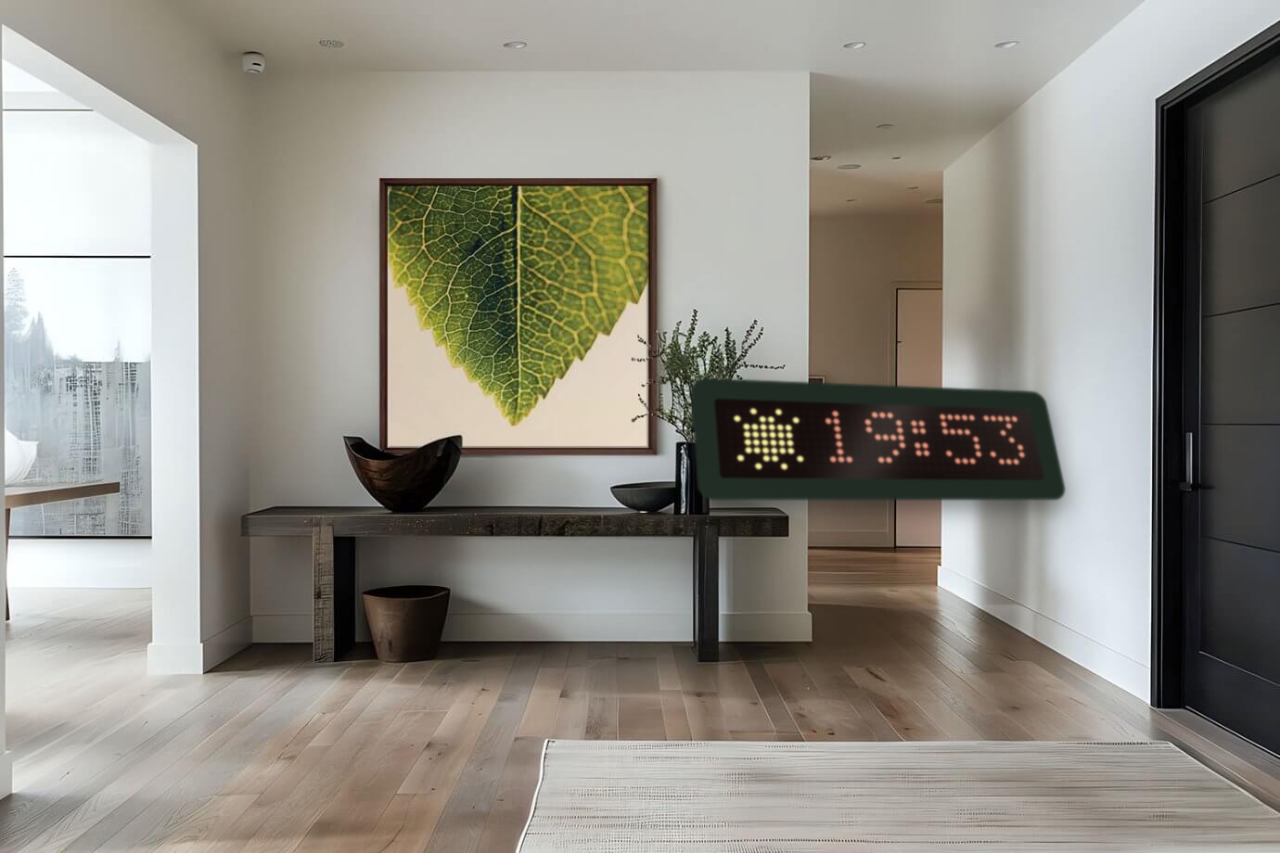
19h53
